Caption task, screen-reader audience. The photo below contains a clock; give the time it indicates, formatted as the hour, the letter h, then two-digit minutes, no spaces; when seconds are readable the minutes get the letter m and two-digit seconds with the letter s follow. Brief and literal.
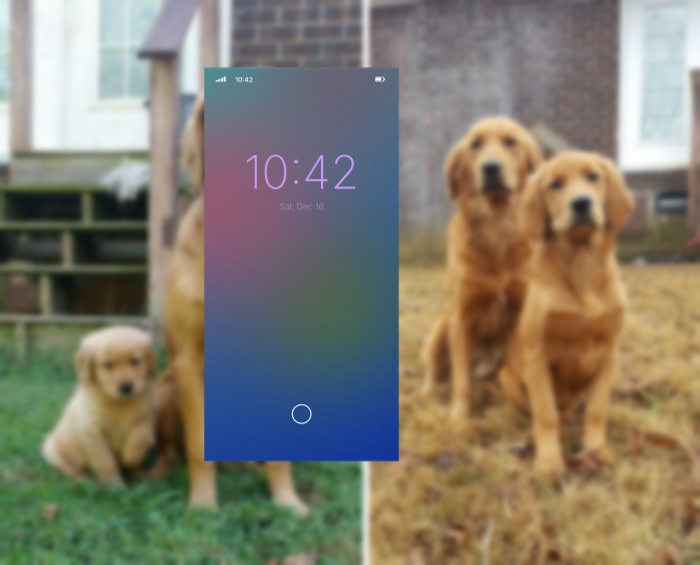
10h42
